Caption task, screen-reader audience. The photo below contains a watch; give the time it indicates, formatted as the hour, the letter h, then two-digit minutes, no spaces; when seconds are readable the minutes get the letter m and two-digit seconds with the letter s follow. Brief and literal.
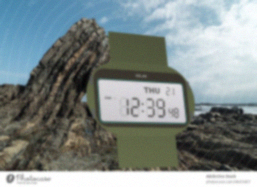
12h39
